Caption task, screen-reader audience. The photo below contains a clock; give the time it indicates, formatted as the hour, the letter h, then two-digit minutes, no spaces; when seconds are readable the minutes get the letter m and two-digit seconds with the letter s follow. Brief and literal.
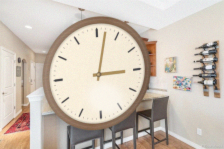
3h02
